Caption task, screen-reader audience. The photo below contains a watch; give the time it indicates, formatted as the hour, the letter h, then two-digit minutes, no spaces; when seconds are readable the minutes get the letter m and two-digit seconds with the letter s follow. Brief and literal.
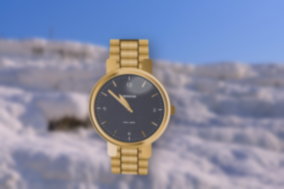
10h52
